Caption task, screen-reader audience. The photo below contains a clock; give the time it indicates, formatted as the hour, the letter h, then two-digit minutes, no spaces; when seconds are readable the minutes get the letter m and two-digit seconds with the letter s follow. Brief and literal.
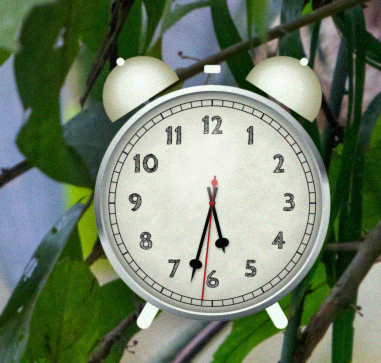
5h32m31s
